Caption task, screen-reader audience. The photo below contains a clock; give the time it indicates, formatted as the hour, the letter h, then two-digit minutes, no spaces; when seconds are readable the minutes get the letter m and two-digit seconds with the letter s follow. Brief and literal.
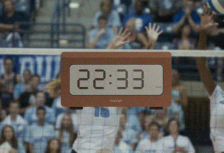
22h33
